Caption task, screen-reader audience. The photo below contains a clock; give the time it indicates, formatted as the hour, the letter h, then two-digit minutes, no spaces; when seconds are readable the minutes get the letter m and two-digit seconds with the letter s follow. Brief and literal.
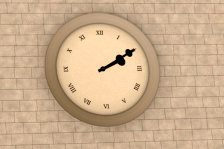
2h10
